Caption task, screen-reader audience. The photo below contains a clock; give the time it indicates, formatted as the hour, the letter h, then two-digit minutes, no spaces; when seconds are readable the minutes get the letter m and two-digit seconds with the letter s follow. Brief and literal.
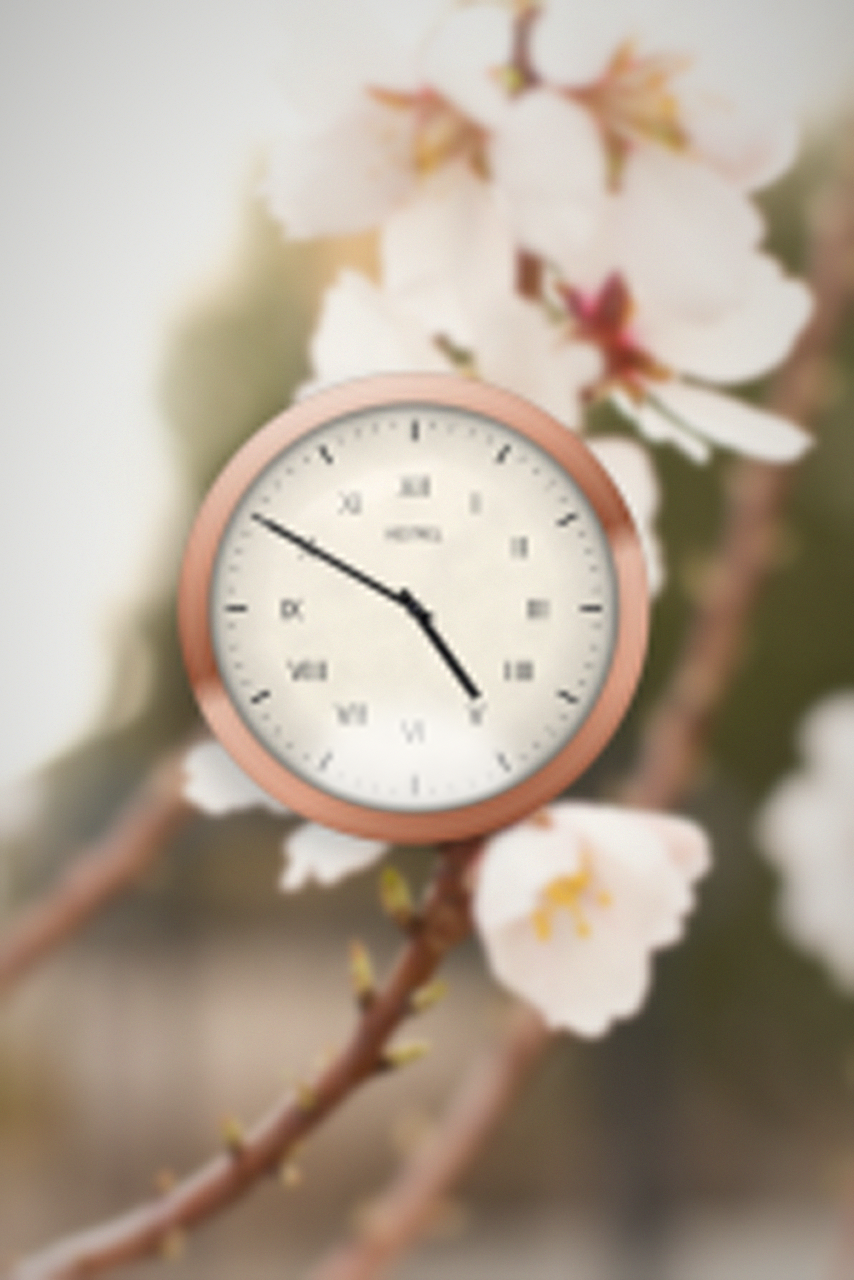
4h50
